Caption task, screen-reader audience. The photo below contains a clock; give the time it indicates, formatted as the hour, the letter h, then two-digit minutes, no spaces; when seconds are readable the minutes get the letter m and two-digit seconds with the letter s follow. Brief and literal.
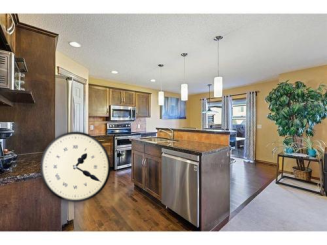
1h20
